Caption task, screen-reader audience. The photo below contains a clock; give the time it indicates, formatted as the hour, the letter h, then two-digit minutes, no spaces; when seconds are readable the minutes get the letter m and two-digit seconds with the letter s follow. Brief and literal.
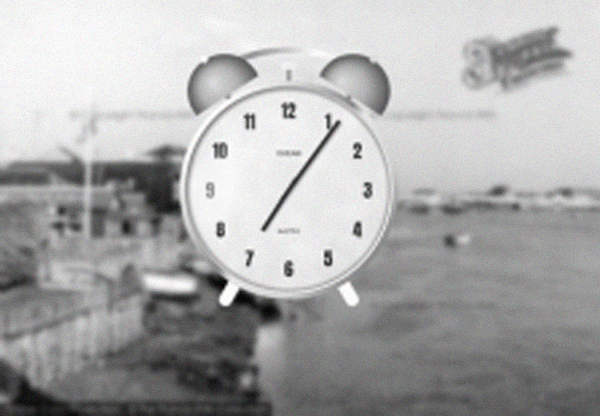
7h06
